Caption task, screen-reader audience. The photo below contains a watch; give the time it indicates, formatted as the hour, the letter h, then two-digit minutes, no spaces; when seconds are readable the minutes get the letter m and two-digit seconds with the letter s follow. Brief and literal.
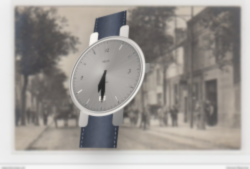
6h30
